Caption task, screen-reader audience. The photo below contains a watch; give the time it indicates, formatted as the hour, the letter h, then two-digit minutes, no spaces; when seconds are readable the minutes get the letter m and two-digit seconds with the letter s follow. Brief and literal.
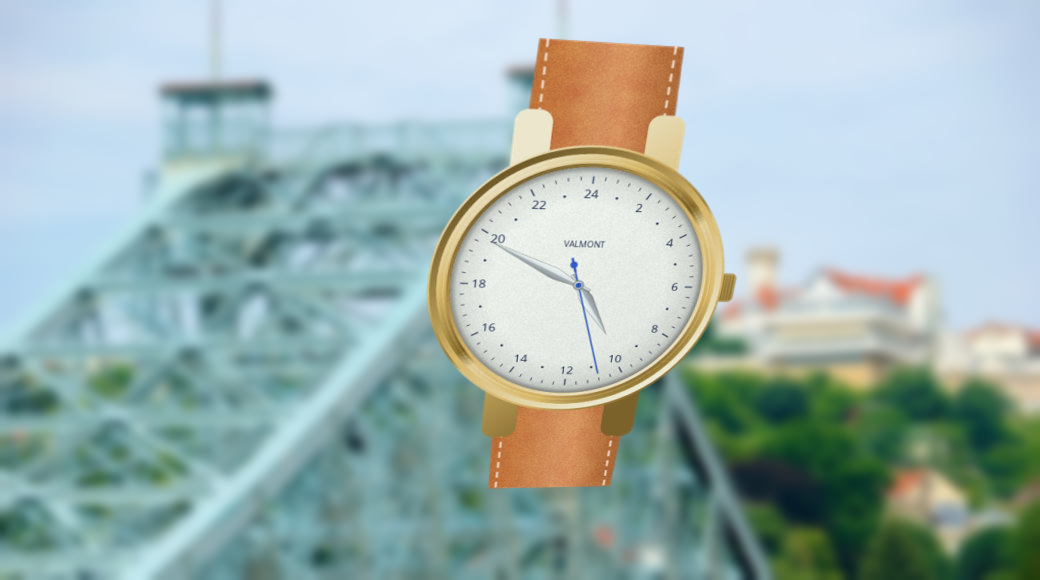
9h49m27s
